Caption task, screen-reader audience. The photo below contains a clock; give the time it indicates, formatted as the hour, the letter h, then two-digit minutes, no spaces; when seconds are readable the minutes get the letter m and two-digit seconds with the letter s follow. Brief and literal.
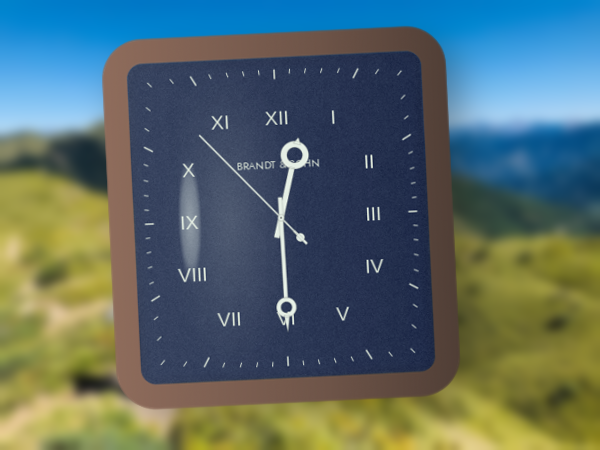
12h29m53s
